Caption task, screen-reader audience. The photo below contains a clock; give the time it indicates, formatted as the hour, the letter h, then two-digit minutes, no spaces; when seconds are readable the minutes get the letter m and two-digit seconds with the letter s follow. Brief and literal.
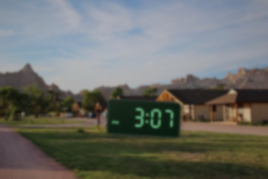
3h07
